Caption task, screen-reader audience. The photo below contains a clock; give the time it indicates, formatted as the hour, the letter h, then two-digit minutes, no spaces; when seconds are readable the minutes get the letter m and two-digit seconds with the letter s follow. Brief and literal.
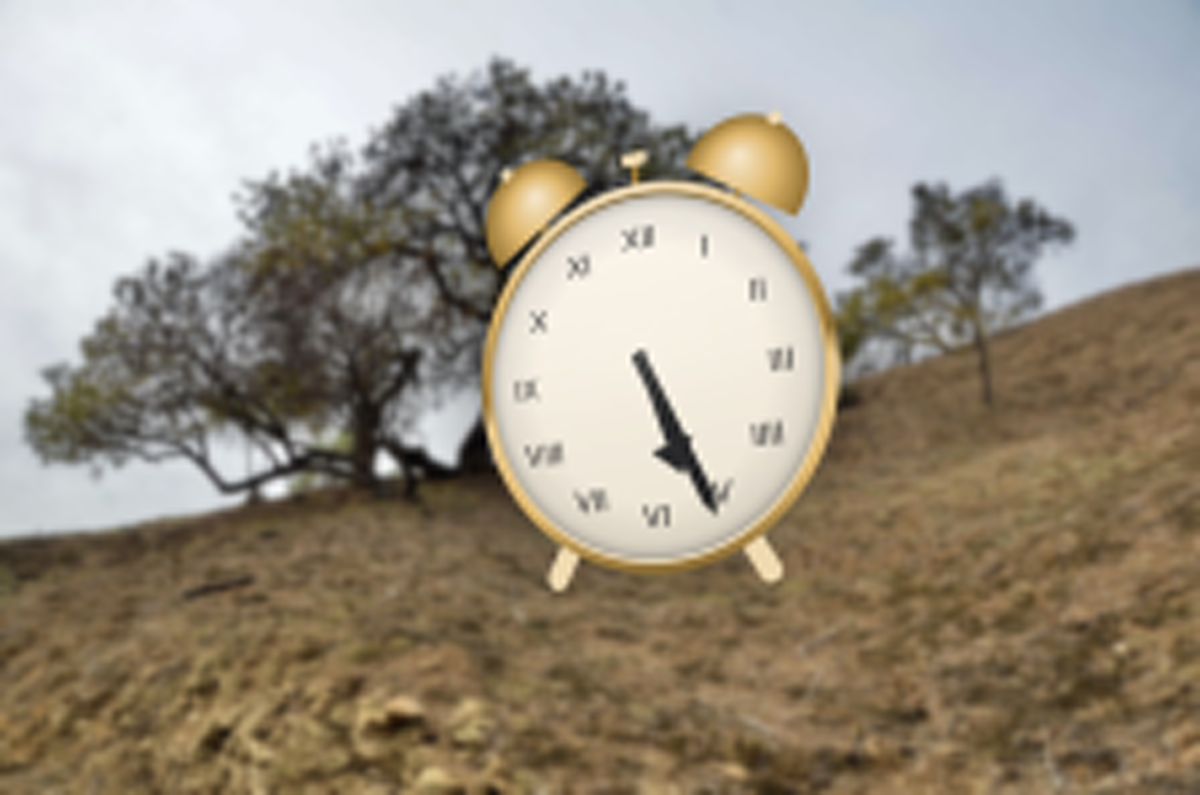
5h26
